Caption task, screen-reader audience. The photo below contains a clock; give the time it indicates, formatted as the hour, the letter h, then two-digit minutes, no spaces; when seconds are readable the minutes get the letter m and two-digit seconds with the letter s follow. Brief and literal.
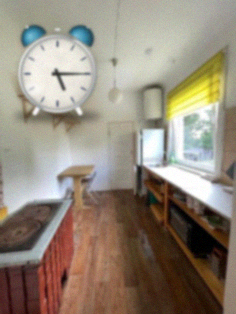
5h15
